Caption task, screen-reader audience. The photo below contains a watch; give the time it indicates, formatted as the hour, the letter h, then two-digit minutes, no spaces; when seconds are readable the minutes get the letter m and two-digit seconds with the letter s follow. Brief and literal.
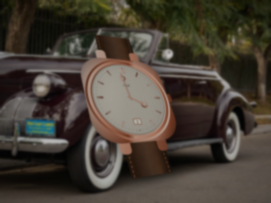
3h59
